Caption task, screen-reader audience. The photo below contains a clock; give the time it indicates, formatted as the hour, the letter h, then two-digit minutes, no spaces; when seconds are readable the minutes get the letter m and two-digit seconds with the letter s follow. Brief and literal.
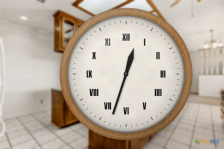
12h33
